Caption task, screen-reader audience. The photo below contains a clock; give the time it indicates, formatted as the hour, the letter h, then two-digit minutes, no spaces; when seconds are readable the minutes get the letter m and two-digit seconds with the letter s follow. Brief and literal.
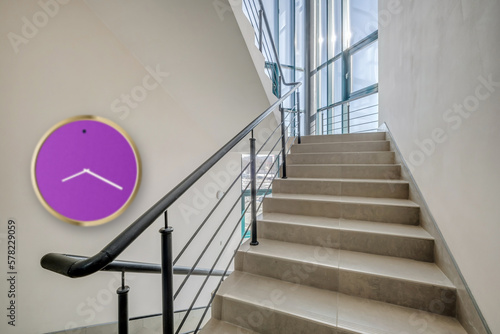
8h20
